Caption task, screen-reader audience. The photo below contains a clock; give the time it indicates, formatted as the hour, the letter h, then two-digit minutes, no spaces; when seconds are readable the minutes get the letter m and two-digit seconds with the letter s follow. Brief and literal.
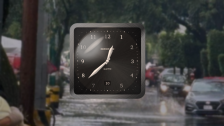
12h38
